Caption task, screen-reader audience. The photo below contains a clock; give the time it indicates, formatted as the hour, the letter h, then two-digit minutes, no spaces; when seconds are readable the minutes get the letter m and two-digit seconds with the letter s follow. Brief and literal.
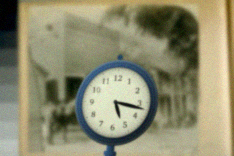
5h17
